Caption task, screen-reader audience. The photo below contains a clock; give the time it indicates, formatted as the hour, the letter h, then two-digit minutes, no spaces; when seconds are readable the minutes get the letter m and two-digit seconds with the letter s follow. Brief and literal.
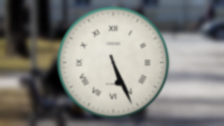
5h26
